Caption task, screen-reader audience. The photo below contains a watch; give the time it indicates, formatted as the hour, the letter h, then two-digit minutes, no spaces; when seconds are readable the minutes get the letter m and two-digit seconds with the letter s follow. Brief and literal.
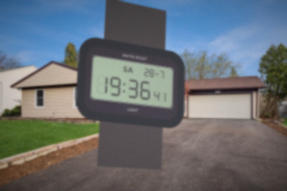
19h36
